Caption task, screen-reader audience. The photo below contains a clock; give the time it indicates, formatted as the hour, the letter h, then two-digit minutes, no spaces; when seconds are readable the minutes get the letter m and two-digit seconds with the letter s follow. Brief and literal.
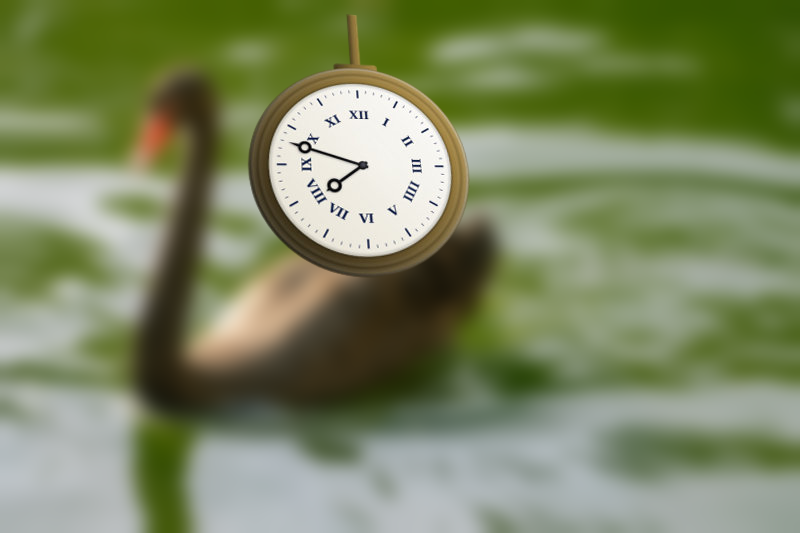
7h48
